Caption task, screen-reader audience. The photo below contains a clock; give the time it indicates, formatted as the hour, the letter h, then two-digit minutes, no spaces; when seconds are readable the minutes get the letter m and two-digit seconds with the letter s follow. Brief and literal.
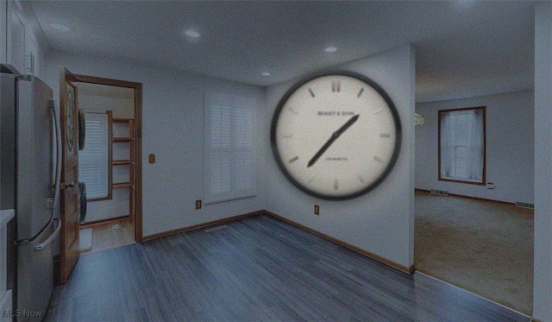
1h37
